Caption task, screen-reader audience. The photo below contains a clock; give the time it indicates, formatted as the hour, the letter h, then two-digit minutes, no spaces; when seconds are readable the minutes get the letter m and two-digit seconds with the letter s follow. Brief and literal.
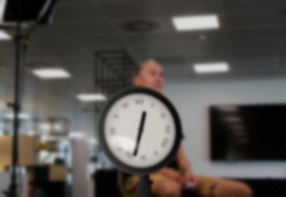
12h33
